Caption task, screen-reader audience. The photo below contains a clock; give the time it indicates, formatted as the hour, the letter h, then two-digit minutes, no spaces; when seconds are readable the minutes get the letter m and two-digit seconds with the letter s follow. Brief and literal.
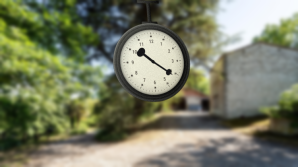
10h21
